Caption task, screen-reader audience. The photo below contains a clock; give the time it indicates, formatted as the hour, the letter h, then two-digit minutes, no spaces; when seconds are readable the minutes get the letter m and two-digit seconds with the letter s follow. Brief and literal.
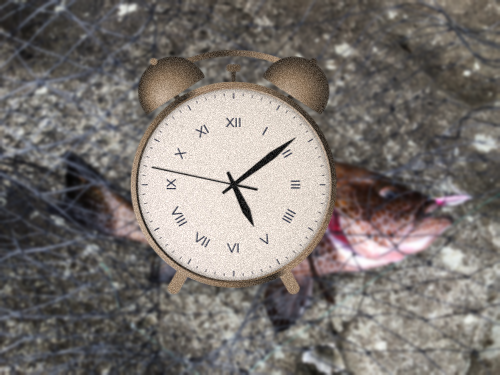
5h08m47s
